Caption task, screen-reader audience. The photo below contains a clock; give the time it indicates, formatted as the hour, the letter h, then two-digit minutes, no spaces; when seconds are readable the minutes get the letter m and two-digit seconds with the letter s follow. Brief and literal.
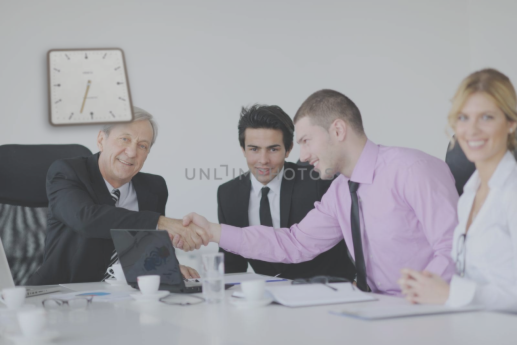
6h33
